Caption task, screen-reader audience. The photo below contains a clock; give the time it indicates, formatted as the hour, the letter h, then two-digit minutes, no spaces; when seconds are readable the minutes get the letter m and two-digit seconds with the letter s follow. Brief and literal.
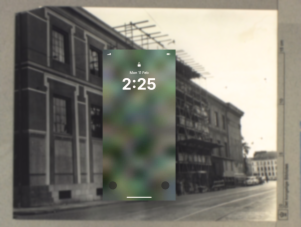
2h25
